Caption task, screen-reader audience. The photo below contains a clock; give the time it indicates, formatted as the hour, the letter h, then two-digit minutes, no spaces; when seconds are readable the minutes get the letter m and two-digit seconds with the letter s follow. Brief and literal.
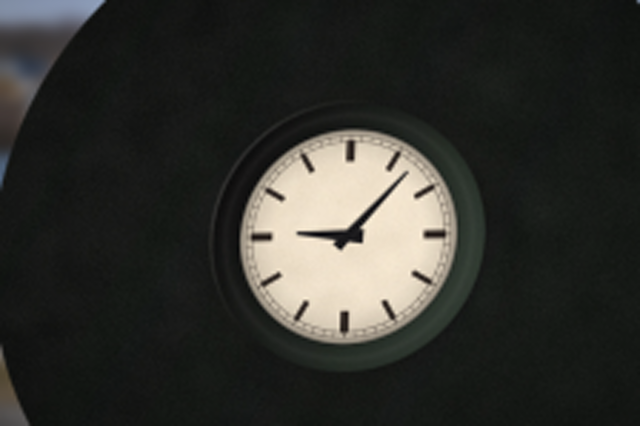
9h07
